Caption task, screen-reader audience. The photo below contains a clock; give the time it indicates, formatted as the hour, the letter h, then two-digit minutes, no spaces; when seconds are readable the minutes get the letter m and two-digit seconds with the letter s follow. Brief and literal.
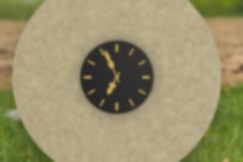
6h56
